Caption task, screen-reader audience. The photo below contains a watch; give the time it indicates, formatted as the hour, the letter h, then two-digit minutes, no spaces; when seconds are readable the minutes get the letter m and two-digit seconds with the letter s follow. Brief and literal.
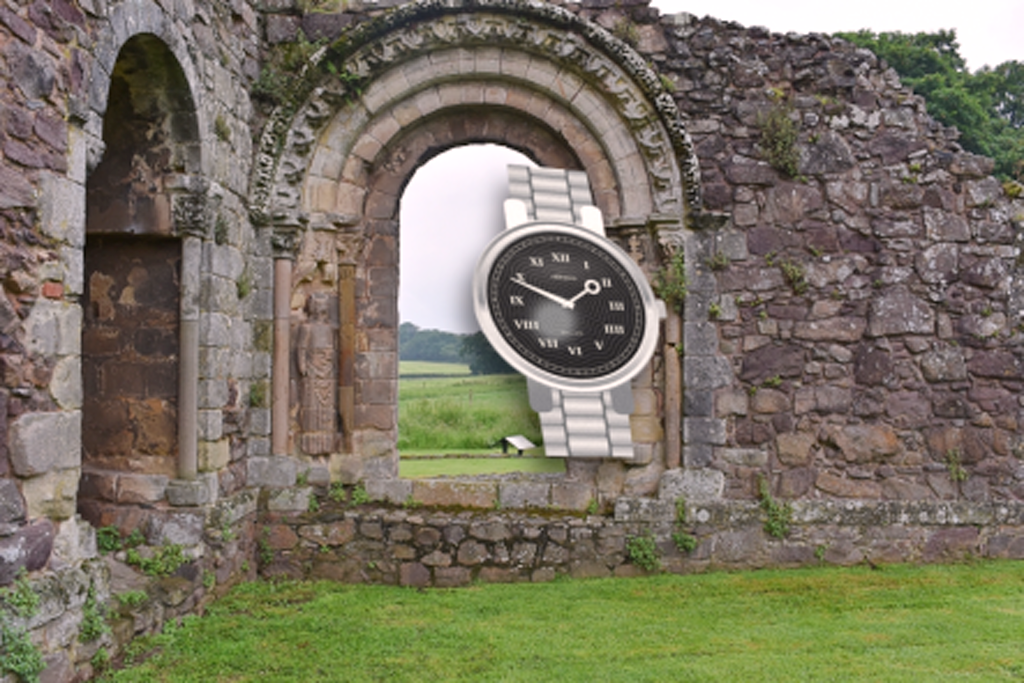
1h49
